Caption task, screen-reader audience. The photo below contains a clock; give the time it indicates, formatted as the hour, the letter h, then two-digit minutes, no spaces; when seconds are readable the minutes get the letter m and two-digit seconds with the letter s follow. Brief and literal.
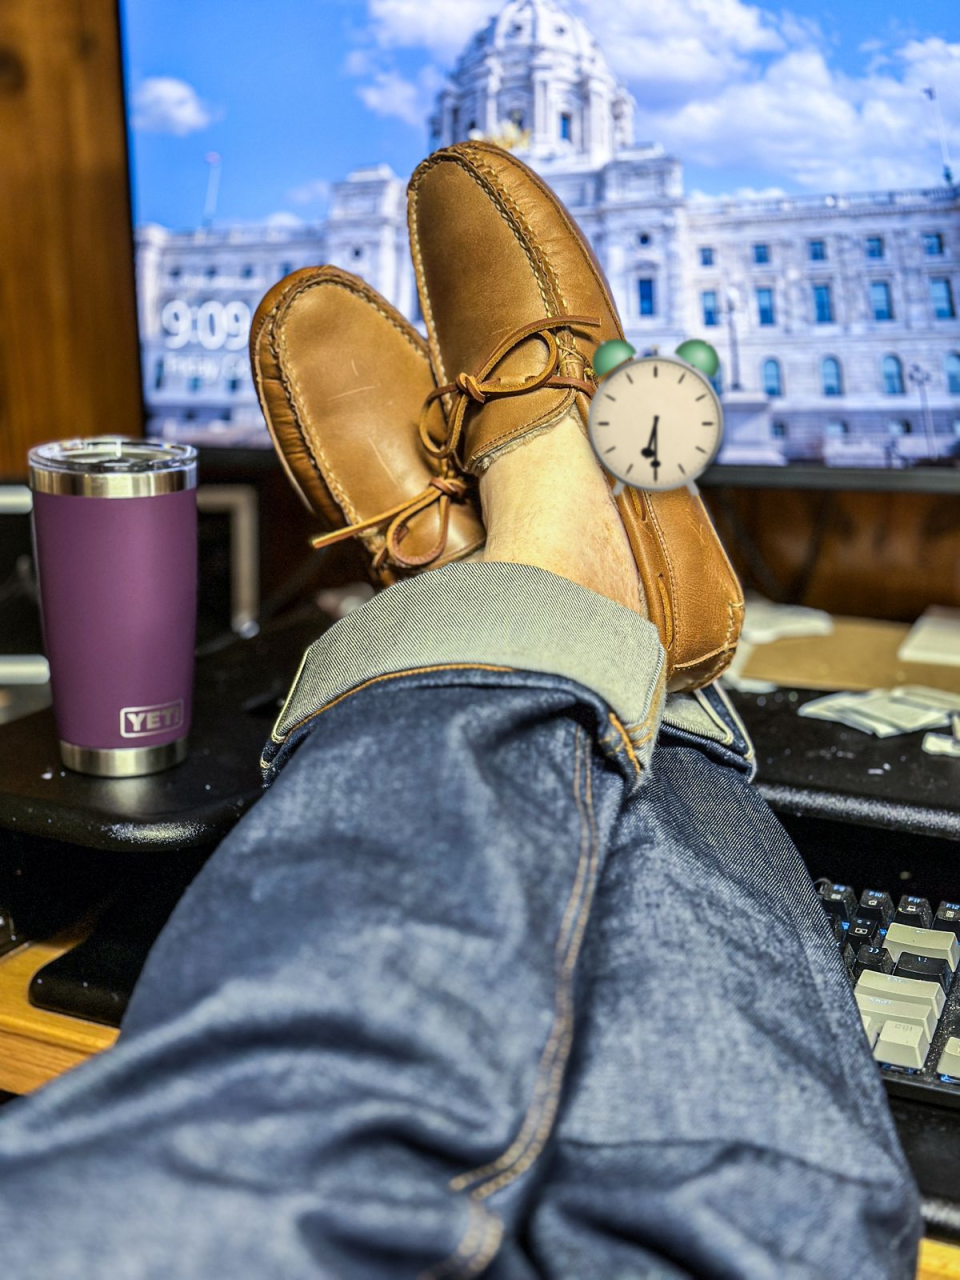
6h30
